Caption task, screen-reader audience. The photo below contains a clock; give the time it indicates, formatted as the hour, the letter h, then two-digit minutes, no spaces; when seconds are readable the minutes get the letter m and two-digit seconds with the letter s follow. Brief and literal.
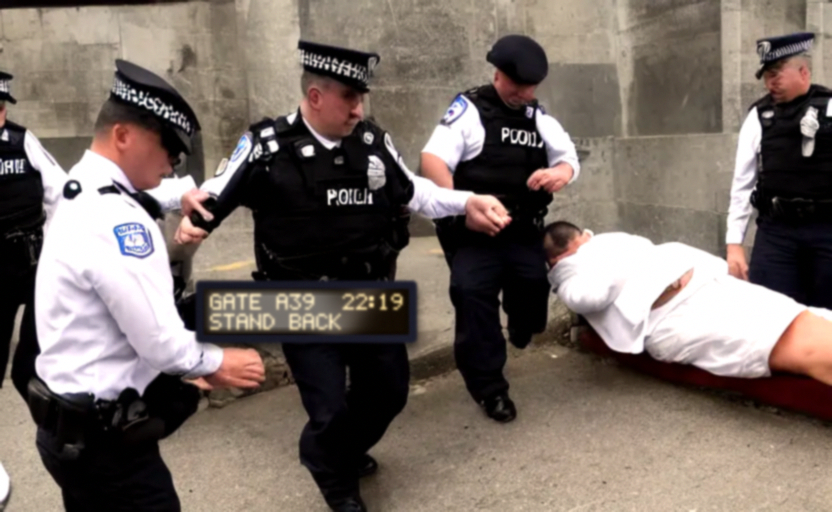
22h19
